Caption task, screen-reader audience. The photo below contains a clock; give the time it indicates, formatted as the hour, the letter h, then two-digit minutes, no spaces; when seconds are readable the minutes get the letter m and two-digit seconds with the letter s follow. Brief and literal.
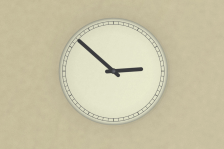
2h52
